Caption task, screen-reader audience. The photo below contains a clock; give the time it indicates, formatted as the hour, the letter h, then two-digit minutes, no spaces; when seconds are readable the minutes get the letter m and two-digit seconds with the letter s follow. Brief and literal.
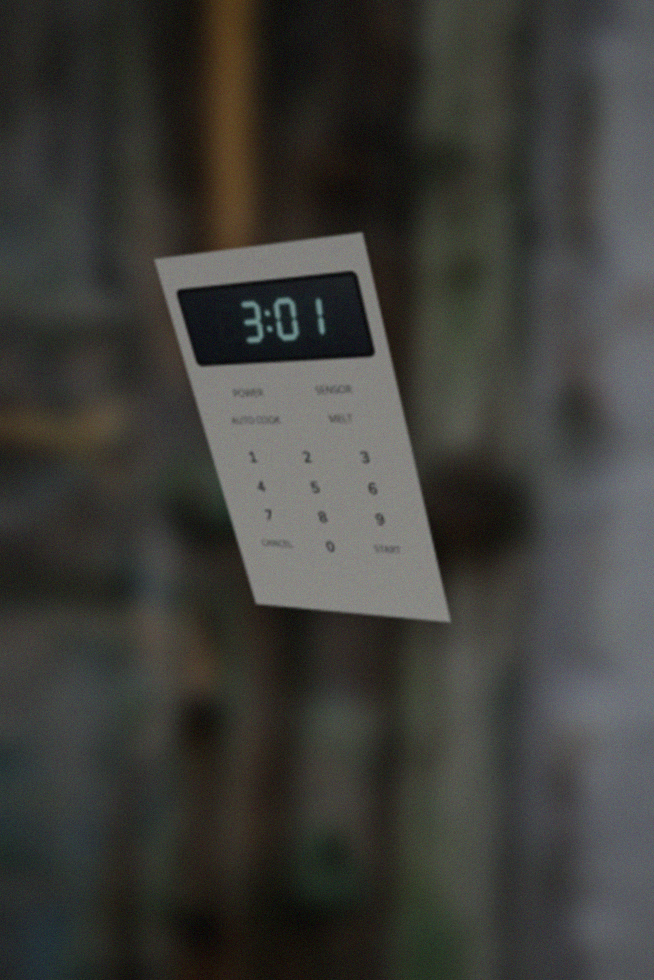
3h01
